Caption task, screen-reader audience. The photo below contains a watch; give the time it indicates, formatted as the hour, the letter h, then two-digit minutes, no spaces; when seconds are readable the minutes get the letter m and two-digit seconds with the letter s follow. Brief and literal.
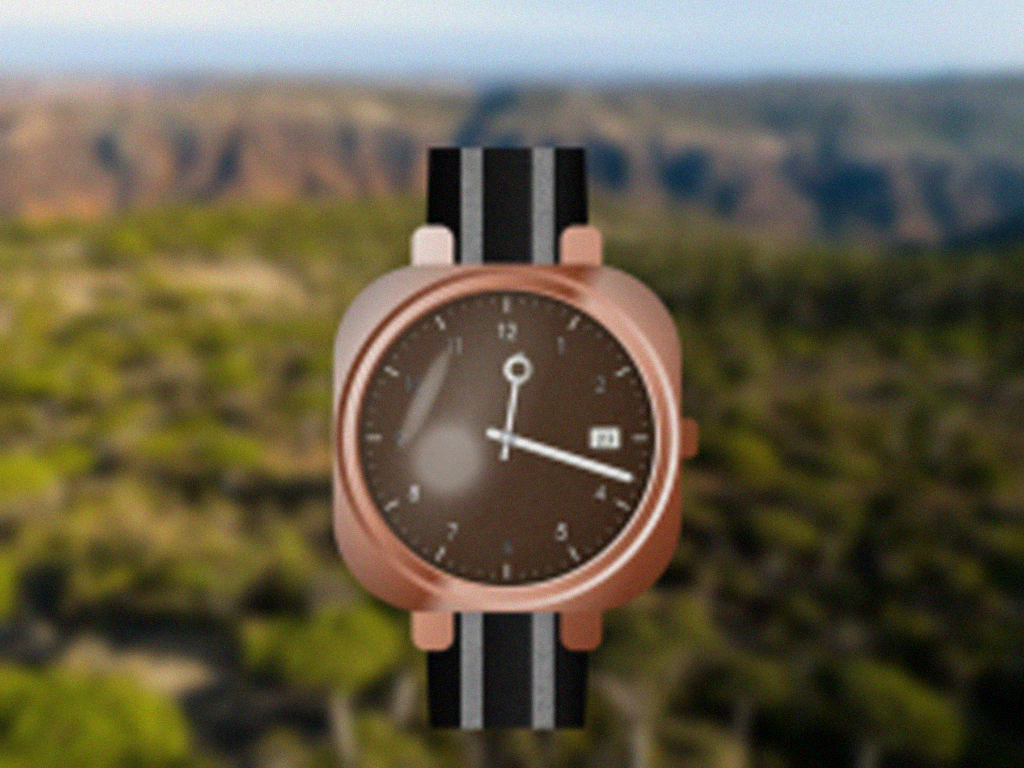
12h18
